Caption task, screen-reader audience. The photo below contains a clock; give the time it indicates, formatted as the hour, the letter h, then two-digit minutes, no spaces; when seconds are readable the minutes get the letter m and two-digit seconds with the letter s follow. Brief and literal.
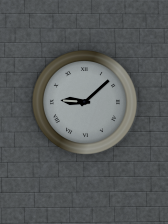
9h08
